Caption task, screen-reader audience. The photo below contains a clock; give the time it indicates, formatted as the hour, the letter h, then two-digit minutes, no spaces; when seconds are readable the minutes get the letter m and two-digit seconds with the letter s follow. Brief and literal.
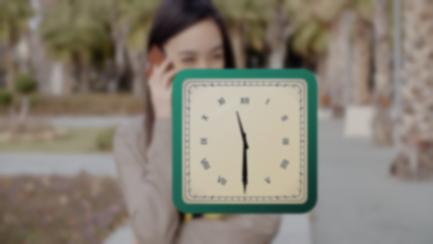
11h30
